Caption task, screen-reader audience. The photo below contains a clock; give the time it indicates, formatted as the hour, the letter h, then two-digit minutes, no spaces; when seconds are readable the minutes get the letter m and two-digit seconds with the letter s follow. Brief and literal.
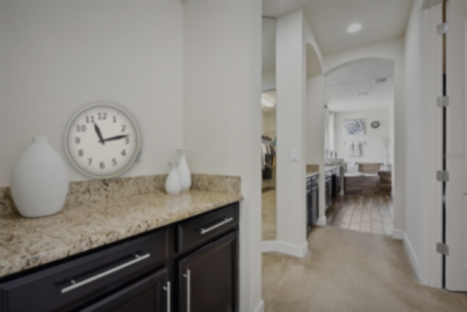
11h13
